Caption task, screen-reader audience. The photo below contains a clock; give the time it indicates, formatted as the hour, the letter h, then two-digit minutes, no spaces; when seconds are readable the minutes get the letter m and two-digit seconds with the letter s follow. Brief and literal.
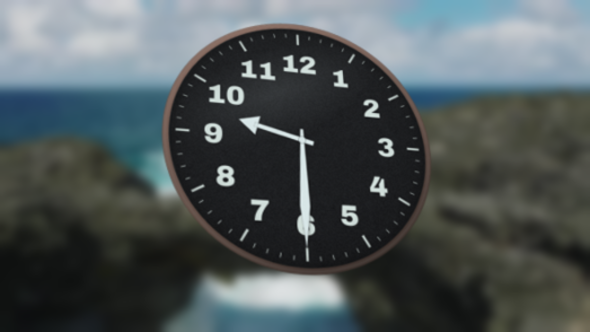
9h30
